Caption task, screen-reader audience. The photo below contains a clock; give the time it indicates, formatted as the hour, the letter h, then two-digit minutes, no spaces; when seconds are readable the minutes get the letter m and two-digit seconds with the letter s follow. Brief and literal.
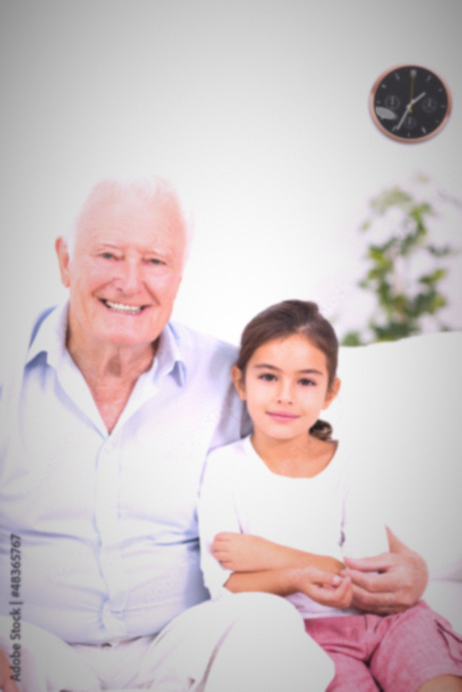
1h34
